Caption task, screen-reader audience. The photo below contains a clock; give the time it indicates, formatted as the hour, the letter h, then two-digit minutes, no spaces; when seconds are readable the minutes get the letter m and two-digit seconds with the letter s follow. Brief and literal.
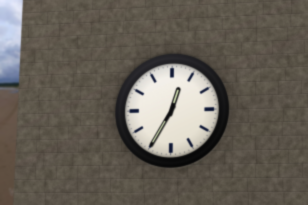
12h35
